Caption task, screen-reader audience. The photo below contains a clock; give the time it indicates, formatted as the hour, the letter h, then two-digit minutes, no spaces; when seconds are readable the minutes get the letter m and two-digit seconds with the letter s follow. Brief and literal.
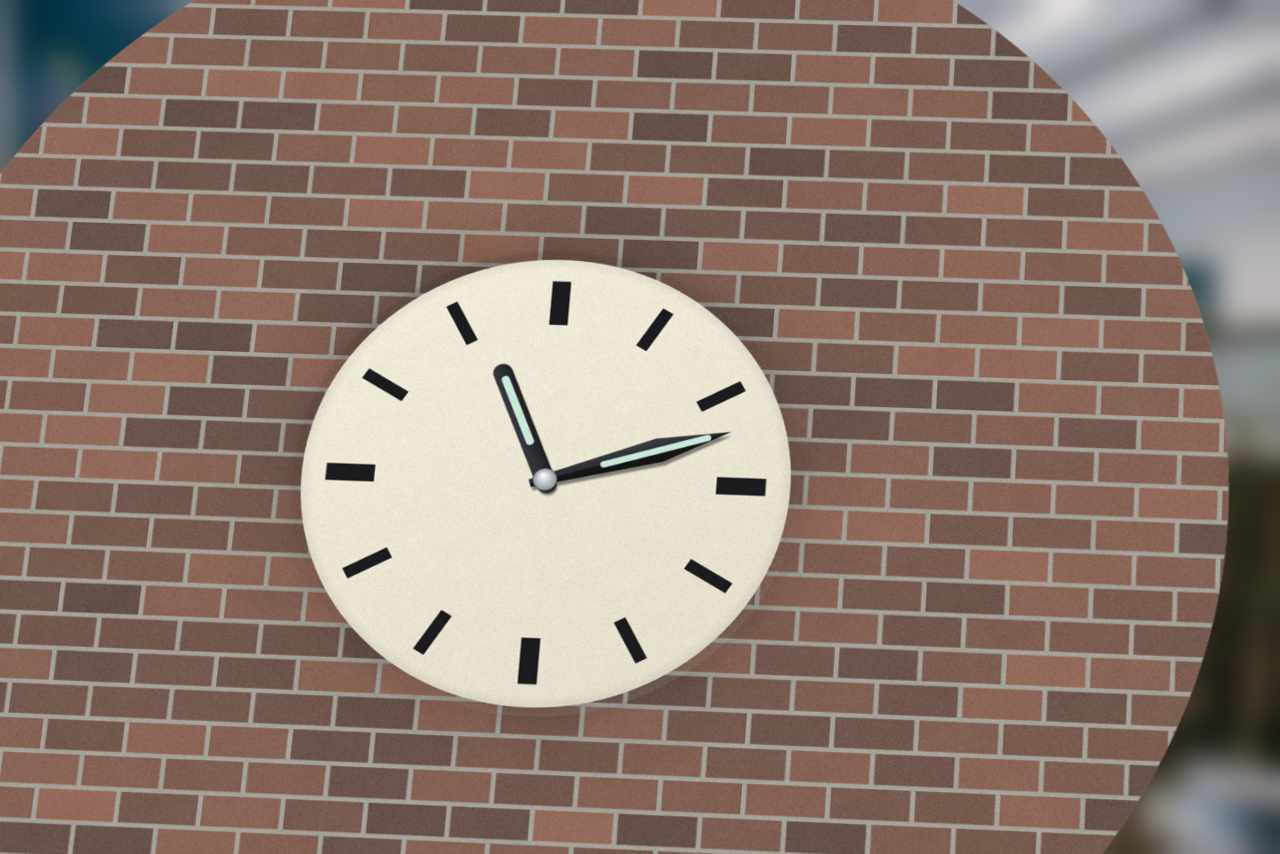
11h12
